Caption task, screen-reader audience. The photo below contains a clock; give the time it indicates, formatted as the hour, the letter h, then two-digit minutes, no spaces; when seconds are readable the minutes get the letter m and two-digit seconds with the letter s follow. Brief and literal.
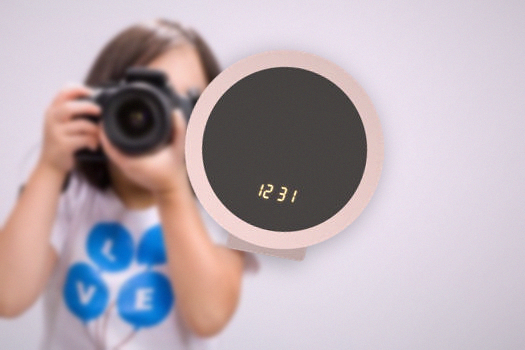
12h31
